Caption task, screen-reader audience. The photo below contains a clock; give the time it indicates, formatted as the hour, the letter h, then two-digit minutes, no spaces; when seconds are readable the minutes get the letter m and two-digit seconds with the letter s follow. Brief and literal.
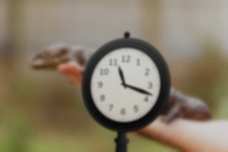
11h18
